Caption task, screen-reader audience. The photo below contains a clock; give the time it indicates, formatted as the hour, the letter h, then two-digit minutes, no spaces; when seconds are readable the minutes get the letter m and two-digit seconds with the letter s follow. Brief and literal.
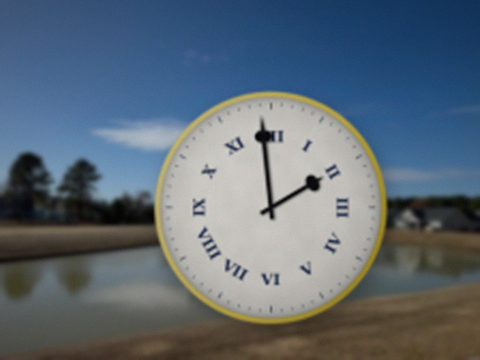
1h59
